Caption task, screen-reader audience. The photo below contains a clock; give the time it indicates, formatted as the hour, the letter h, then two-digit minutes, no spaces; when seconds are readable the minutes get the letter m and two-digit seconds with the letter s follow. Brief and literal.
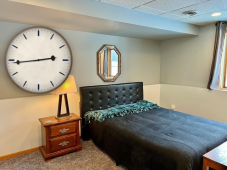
2h44
